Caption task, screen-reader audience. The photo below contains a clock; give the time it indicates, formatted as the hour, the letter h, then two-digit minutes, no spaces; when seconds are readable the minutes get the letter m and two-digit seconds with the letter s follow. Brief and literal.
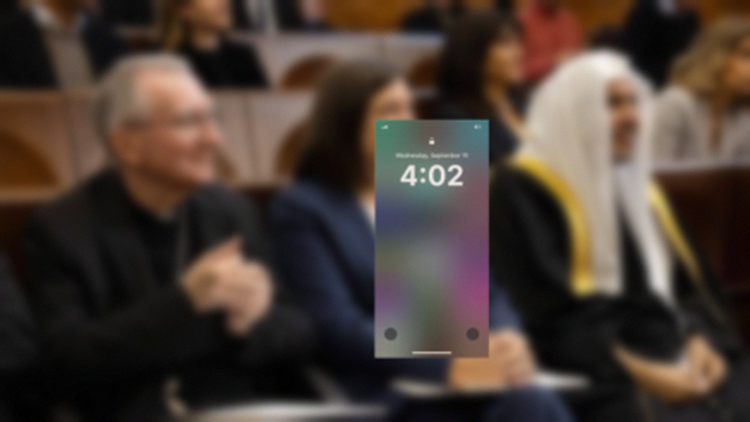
4h02
